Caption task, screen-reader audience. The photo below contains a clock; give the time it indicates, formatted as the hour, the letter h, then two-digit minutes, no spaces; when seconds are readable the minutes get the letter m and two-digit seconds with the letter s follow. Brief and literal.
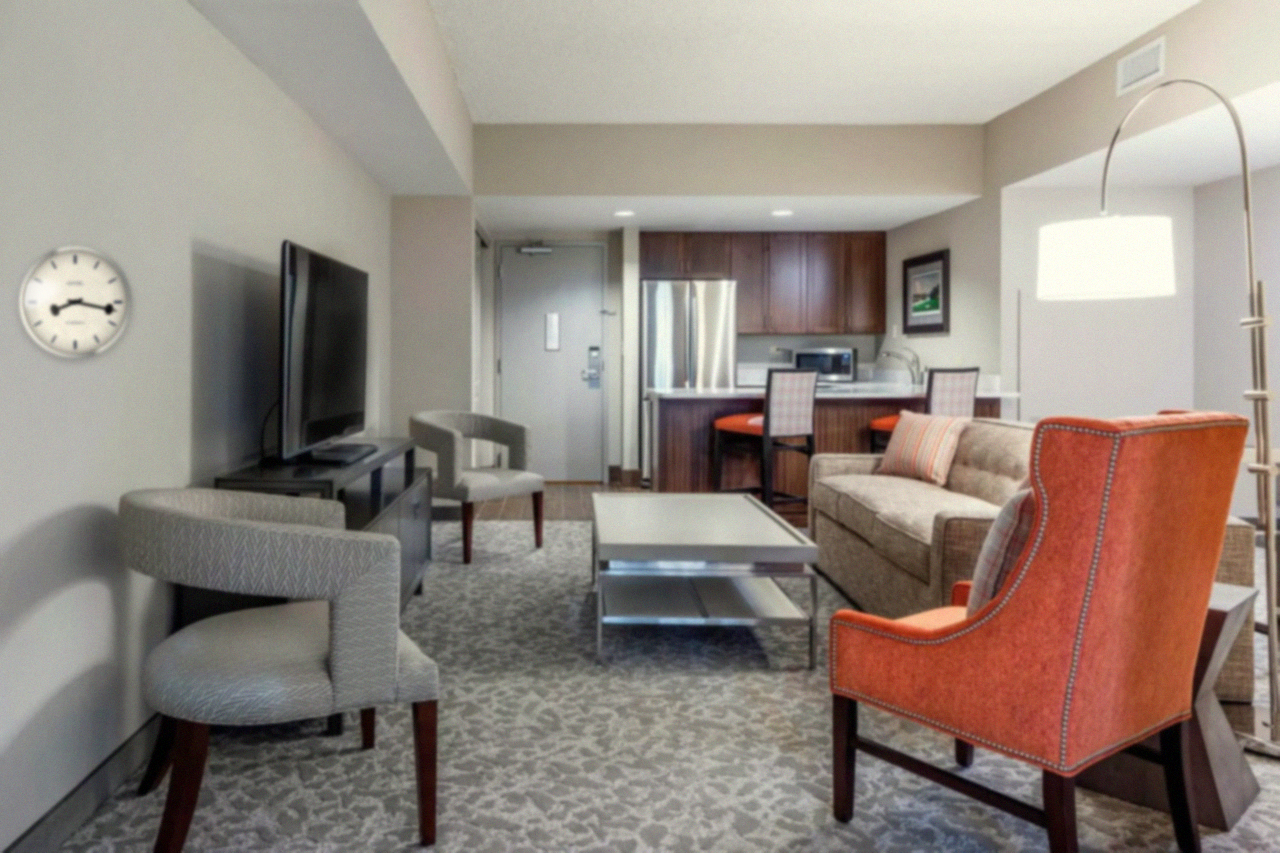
8h17
